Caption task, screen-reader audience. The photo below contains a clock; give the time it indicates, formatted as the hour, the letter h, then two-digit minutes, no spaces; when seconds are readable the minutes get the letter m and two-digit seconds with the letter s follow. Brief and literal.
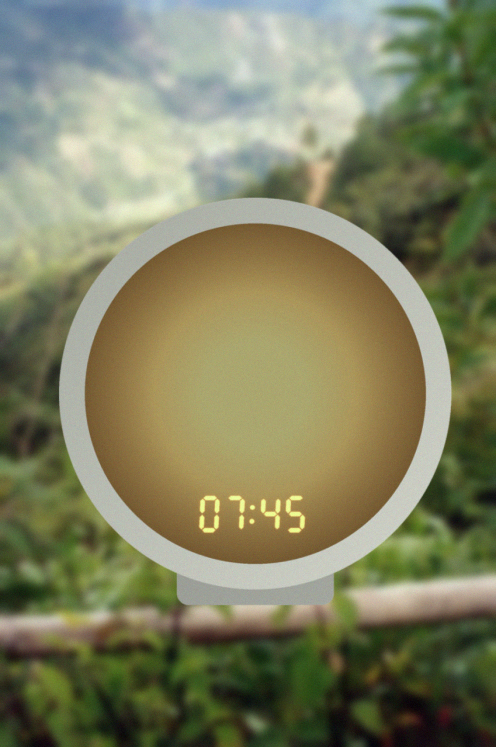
7h45
